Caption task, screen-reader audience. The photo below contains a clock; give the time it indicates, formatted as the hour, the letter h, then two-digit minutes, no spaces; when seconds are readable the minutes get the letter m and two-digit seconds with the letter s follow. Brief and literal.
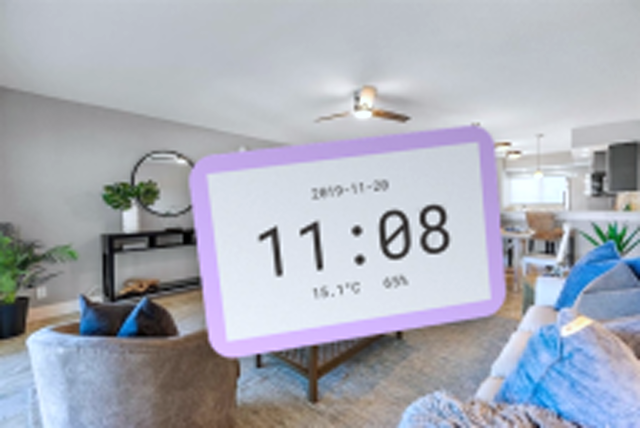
11h08
